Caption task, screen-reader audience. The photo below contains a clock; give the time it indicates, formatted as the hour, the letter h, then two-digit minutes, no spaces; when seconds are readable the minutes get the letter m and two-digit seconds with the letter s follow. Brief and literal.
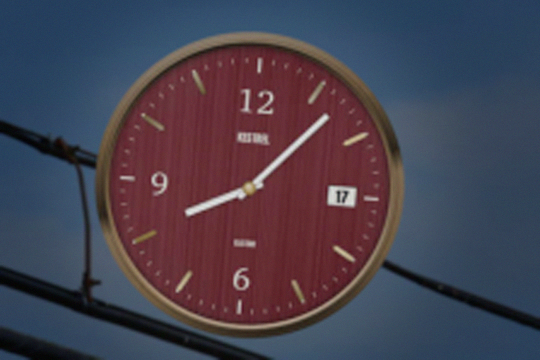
8h07
